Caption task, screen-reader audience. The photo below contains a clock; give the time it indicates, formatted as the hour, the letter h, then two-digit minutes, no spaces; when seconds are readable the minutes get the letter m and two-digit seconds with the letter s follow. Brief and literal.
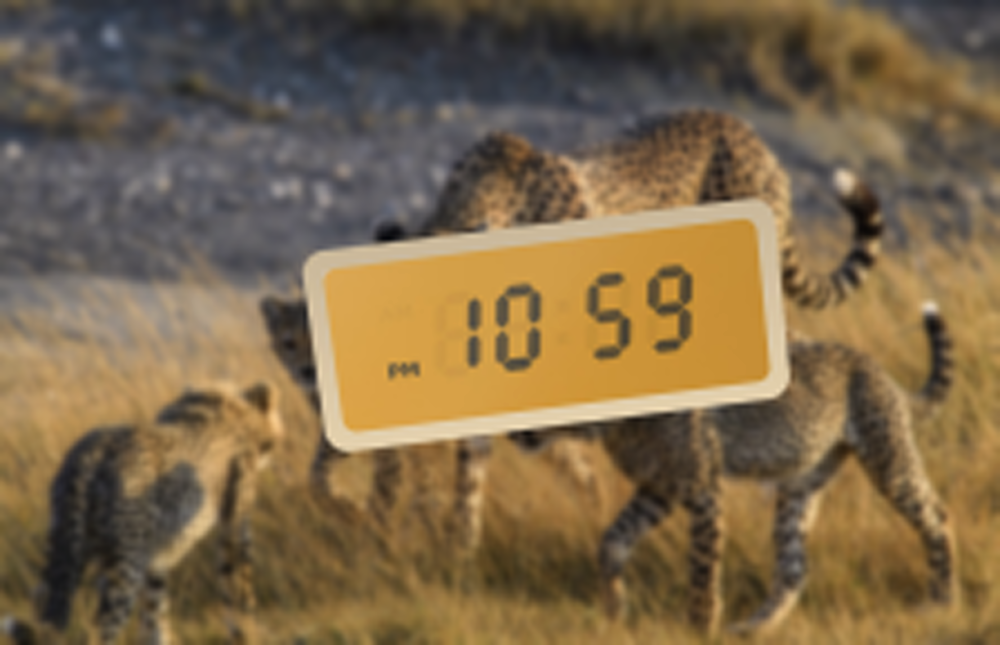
10h59
